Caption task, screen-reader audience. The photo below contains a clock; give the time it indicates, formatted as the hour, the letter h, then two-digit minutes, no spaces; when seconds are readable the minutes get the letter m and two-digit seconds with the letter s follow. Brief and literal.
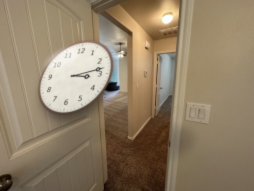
3h13
